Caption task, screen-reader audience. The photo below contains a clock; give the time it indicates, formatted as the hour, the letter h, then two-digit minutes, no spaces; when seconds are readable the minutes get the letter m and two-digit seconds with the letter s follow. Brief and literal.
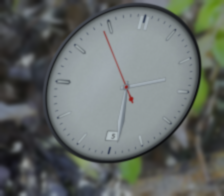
2h28m54s
